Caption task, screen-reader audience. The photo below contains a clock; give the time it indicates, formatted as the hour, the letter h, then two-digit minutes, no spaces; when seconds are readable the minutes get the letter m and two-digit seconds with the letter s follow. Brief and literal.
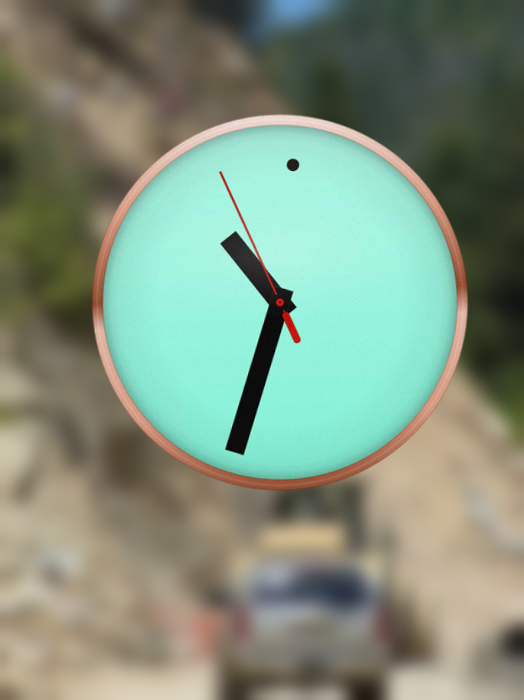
10h31m55s
